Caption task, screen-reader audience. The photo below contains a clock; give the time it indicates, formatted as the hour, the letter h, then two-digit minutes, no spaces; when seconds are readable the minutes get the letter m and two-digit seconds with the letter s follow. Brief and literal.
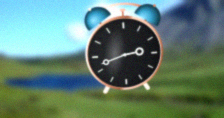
2h42
